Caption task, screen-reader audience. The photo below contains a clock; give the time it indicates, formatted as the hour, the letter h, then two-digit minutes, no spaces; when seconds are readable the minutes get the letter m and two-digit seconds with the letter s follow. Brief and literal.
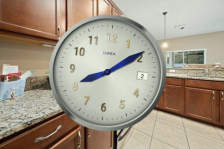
8h09
